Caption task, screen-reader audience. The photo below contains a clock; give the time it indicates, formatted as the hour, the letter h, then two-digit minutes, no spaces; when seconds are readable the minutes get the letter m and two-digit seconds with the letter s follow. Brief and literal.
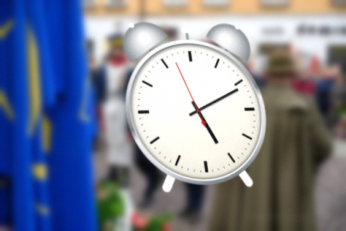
5h10m57s
